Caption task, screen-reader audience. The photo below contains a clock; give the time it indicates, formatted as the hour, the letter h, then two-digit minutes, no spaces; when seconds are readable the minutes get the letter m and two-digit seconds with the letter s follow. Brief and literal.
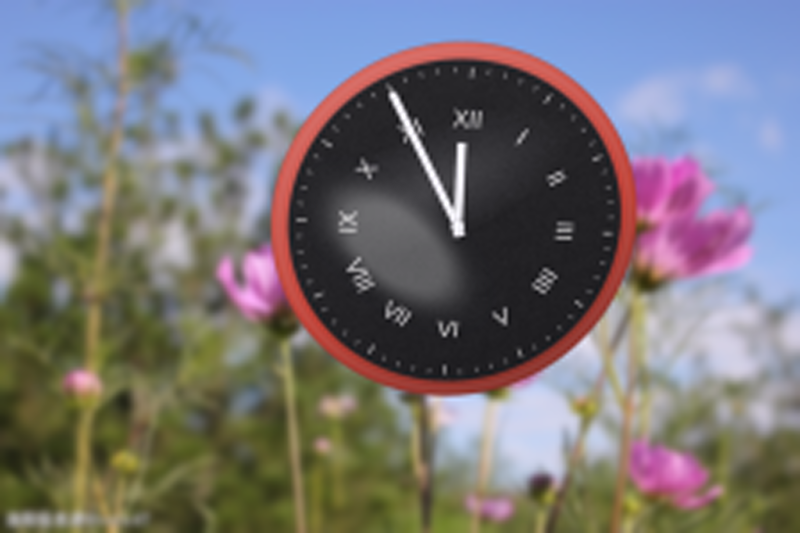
11h55
